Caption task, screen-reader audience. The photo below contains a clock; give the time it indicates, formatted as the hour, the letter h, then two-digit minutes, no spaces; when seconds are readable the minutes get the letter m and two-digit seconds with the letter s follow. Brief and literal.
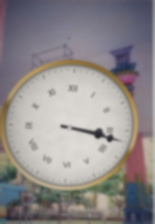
3h17
